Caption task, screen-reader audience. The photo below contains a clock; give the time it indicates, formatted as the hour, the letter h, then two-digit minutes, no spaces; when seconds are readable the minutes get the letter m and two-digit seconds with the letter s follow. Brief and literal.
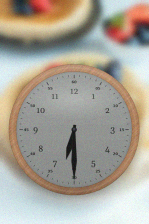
6h30
